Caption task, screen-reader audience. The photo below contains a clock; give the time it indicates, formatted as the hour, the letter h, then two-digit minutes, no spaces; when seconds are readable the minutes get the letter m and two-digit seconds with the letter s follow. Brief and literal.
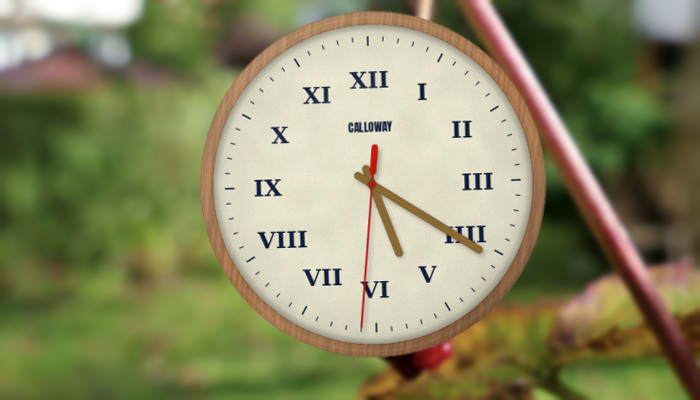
5h20m31s
